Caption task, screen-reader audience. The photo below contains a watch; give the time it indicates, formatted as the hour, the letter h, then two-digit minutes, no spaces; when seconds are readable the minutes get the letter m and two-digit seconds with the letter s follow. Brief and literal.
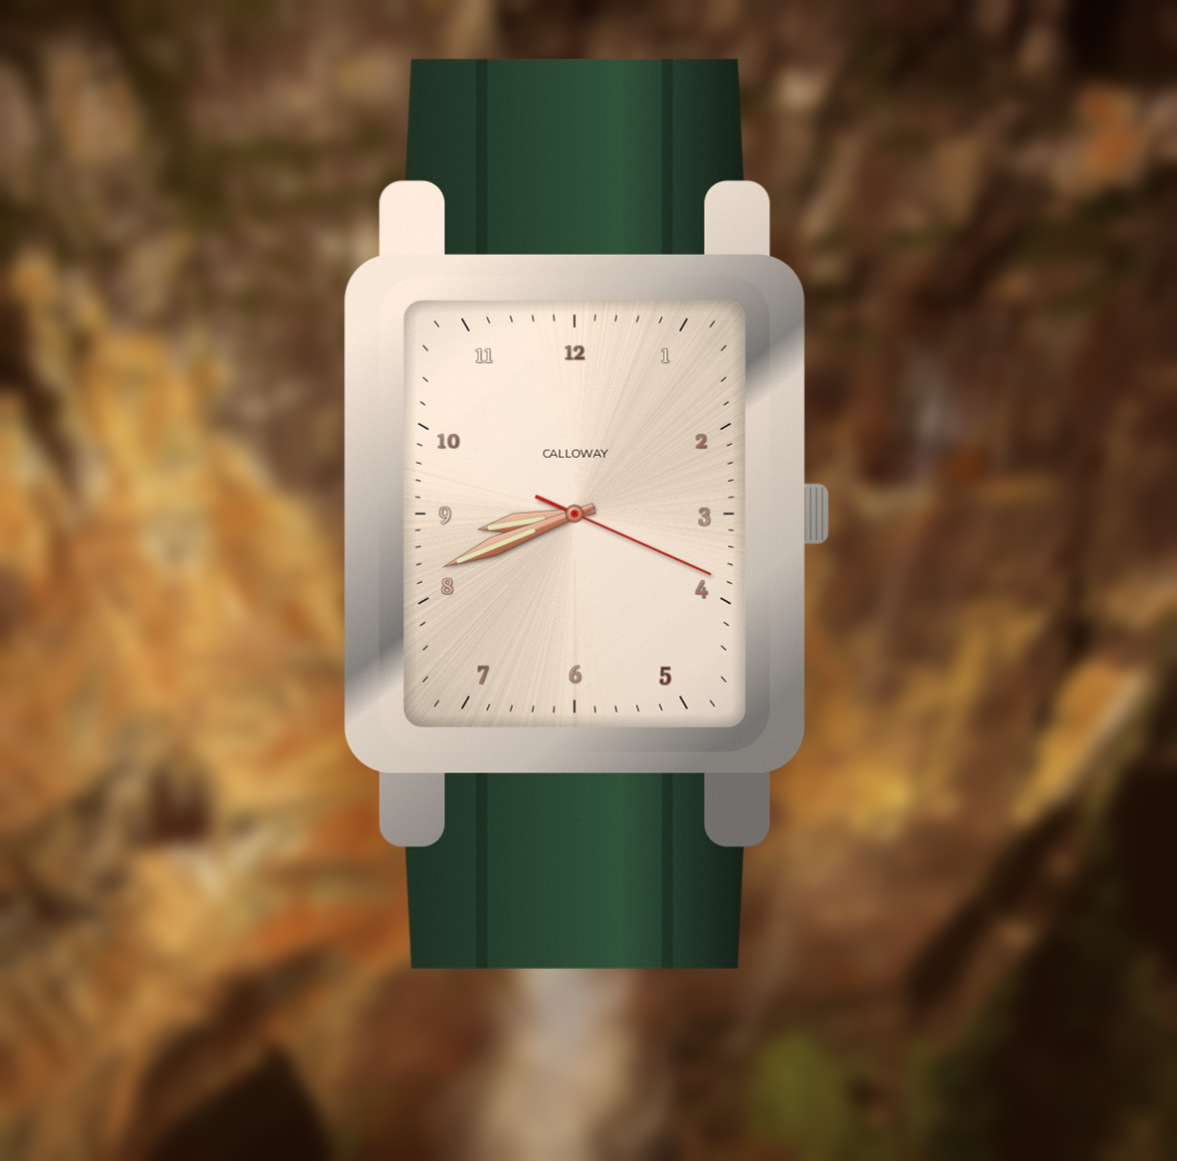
8h41m19s
